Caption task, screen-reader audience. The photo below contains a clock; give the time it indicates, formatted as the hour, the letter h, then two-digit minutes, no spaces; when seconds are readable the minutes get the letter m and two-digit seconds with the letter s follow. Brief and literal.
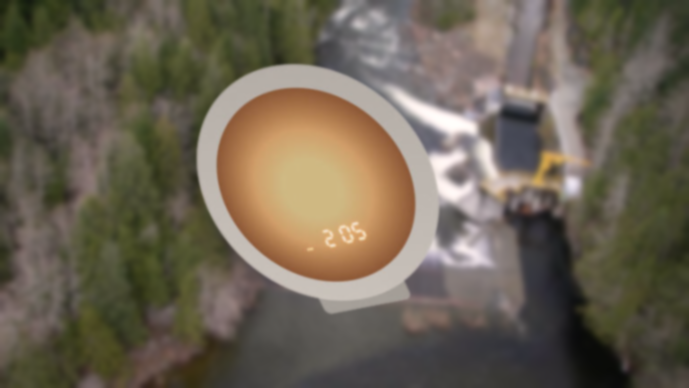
2h05
